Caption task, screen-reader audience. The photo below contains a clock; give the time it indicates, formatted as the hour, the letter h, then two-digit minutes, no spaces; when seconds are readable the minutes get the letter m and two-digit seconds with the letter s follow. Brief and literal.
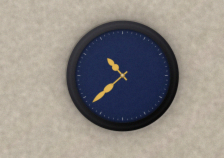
10h38
